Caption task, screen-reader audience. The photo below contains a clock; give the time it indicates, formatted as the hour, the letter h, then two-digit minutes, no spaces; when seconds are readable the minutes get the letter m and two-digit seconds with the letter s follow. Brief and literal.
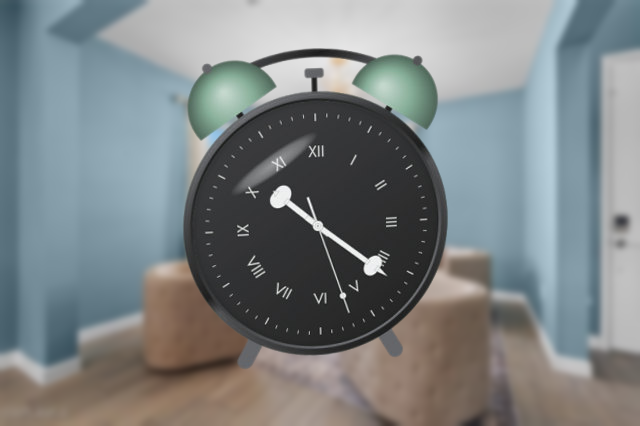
10h21m27s
